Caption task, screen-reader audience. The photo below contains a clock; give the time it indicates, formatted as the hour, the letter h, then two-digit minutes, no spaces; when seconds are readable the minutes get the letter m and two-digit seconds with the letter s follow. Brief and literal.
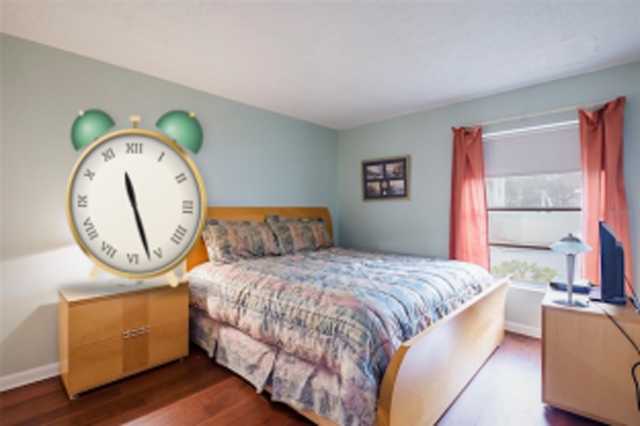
11h27
